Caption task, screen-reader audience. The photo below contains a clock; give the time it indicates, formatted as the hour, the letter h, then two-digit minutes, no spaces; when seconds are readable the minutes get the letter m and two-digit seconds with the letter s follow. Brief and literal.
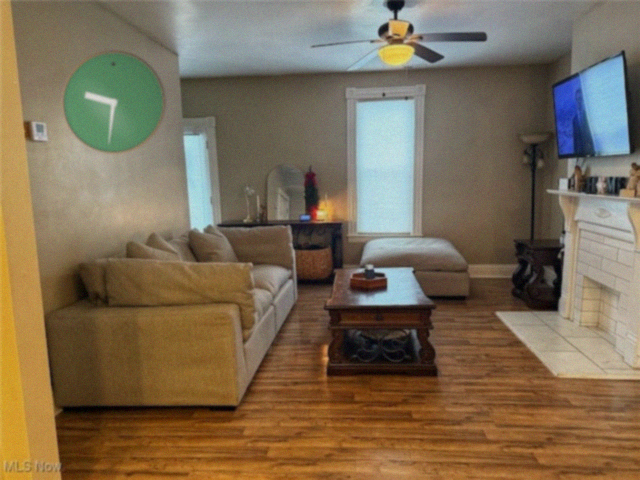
9h31
